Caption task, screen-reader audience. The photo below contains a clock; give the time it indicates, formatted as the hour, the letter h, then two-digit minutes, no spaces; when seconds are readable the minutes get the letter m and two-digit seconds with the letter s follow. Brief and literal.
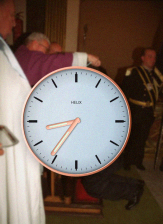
8h36
